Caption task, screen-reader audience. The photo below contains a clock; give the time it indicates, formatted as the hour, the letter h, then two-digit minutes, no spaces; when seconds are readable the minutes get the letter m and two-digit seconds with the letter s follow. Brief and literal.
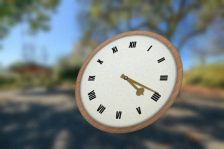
4h19
